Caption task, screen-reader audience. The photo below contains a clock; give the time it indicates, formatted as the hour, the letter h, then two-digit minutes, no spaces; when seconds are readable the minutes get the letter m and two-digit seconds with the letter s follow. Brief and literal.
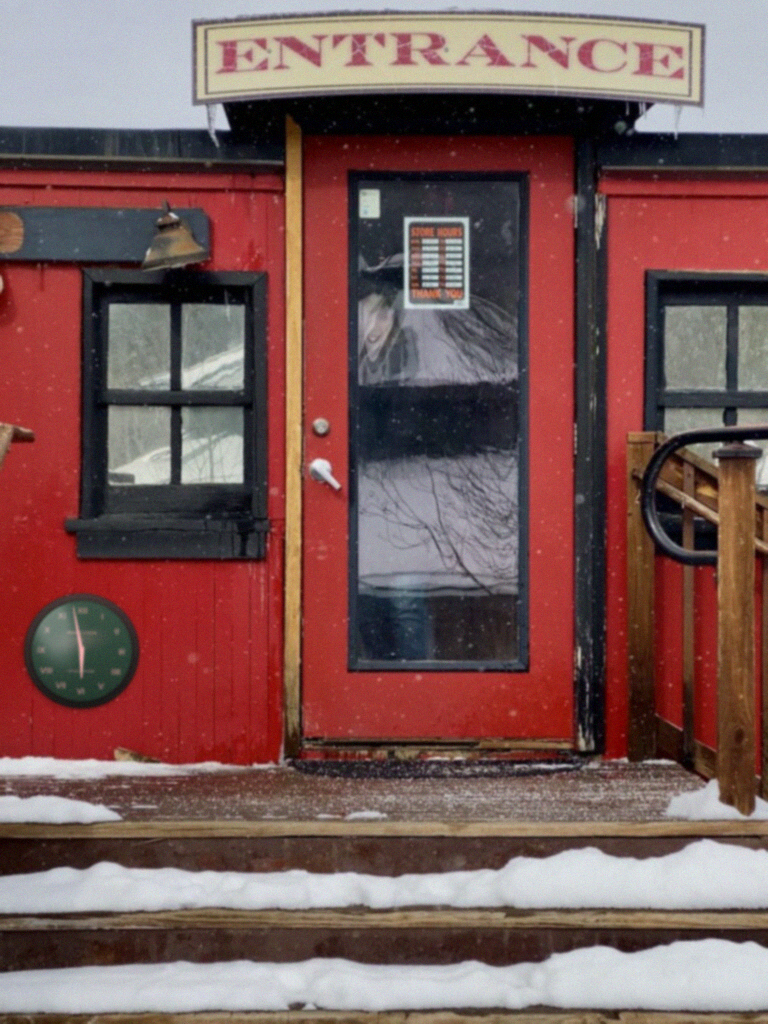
5h58
